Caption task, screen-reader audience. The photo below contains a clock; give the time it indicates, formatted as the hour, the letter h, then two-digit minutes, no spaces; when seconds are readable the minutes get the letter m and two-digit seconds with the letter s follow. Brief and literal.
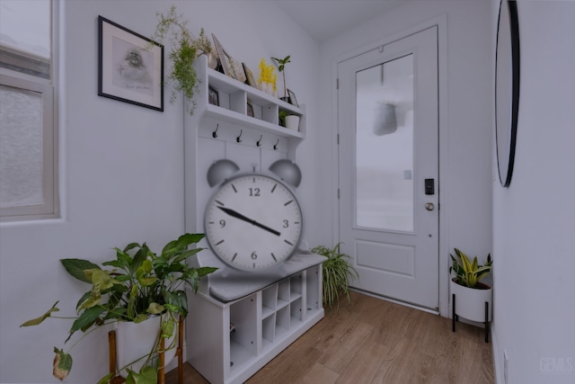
3h49
